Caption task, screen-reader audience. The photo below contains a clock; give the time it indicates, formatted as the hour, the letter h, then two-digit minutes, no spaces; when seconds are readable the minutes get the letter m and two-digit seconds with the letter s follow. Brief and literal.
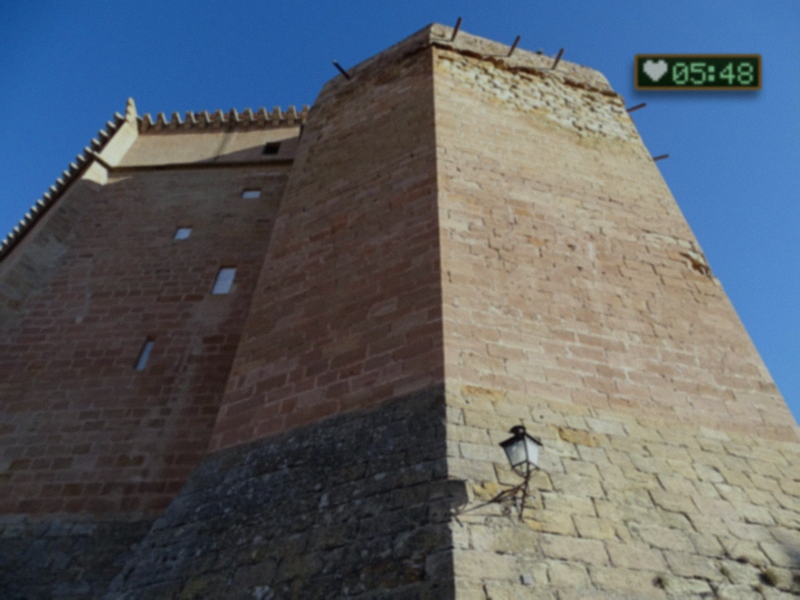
5h48
